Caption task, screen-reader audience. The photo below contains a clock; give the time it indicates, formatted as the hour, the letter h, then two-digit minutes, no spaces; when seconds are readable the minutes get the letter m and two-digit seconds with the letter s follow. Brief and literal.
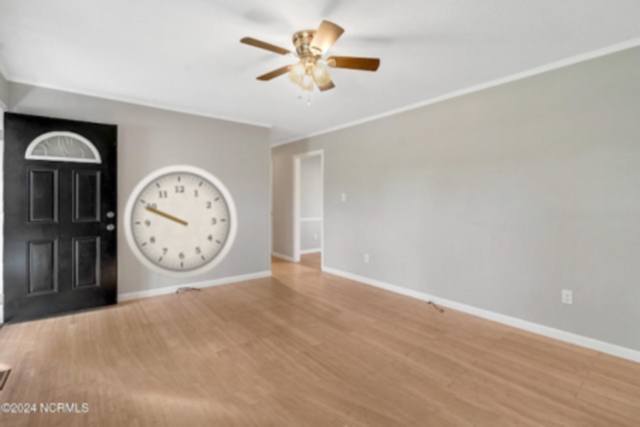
9h49
